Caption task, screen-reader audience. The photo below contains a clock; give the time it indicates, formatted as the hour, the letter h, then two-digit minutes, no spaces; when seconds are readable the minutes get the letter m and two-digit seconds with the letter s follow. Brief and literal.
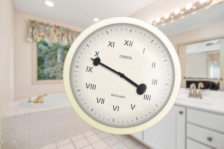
3h48
